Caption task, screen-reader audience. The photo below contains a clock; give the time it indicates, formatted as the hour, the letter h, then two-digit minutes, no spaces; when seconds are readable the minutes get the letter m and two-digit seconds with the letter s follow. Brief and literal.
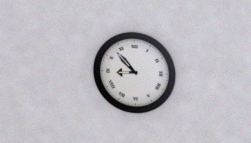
8h53
